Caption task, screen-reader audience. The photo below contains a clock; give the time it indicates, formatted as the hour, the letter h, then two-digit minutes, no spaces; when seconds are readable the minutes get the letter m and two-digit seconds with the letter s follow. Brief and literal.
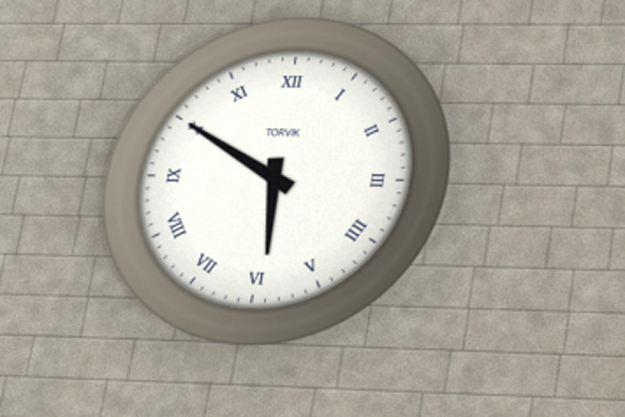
5h50
